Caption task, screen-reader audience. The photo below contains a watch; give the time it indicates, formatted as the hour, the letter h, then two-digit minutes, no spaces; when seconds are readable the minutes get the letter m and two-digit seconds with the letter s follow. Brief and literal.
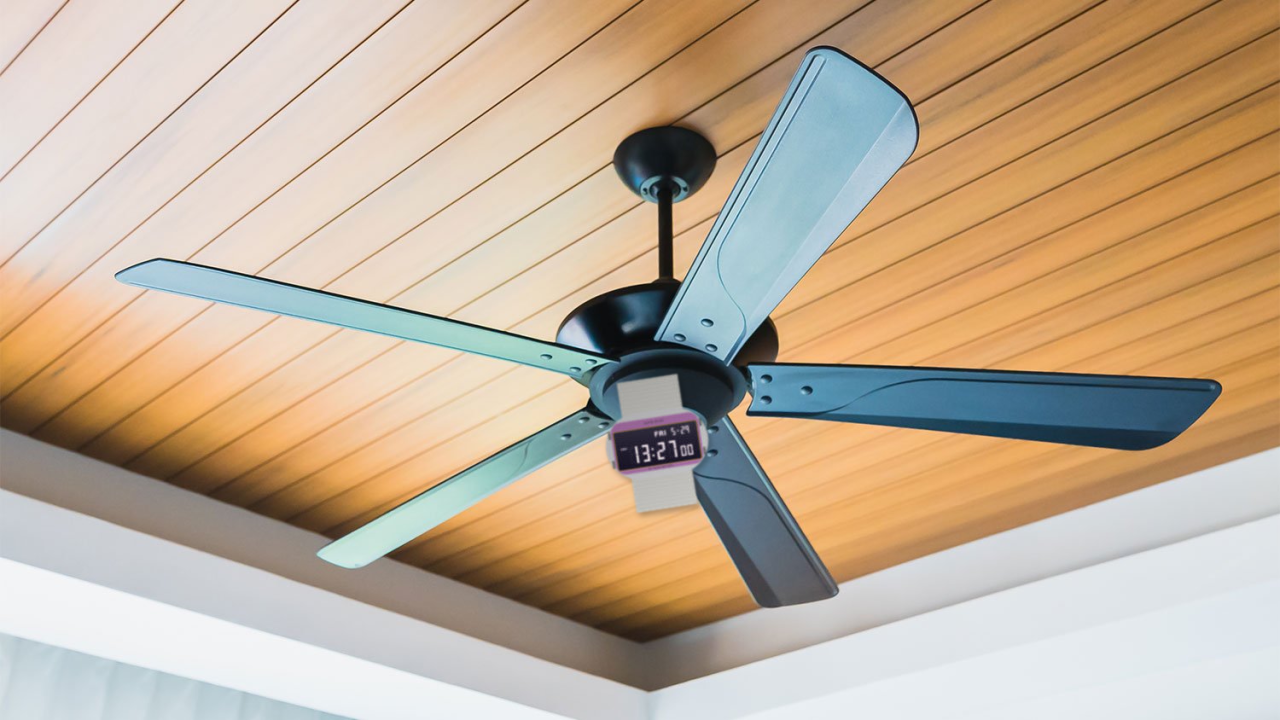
13h27m00s
